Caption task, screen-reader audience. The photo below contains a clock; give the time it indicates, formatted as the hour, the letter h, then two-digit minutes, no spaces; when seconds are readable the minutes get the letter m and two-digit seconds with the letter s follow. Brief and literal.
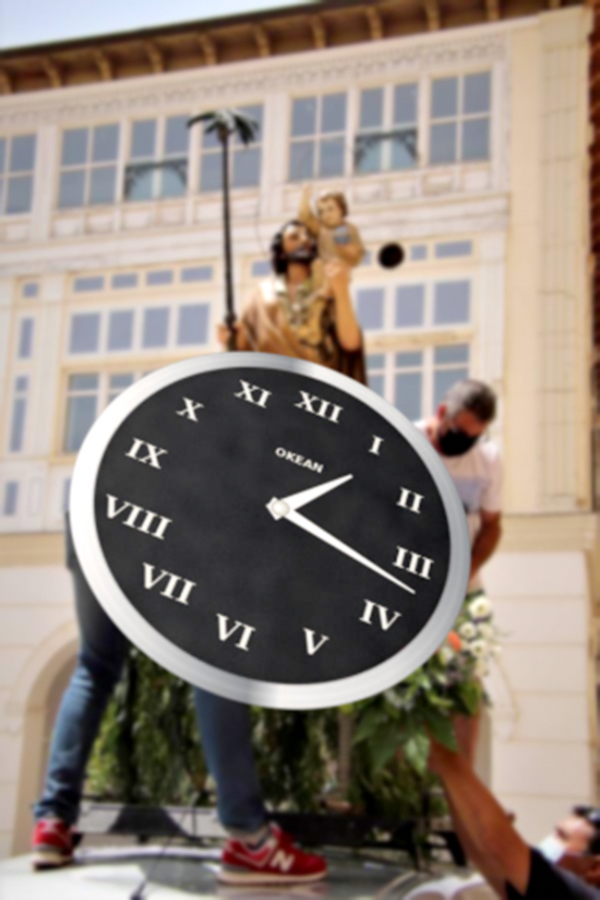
1h17
